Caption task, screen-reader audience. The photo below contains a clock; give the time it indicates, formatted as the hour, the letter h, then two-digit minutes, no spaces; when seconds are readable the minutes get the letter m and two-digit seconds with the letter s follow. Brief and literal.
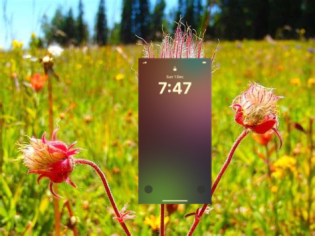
7h47
